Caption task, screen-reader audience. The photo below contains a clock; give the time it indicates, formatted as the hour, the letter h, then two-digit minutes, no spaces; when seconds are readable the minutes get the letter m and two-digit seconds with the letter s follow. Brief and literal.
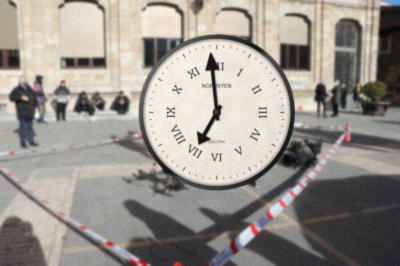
6h59
